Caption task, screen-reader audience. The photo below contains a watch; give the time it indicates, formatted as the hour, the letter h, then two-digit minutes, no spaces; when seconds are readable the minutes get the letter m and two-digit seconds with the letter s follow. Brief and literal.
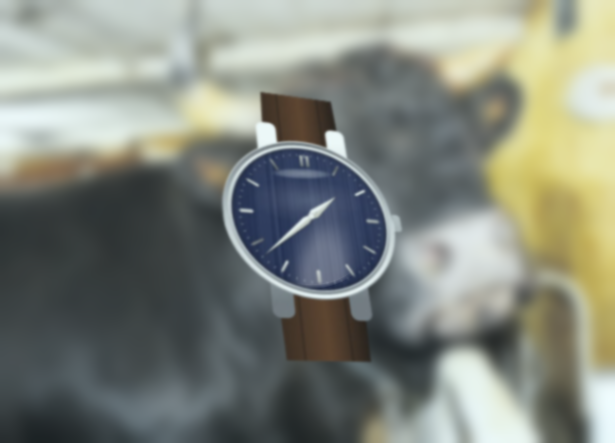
1h38
